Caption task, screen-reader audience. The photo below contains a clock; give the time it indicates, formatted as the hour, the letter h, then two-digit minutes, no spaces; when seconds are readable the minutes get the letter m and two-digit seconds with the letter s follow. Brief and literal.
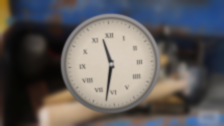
11h32
